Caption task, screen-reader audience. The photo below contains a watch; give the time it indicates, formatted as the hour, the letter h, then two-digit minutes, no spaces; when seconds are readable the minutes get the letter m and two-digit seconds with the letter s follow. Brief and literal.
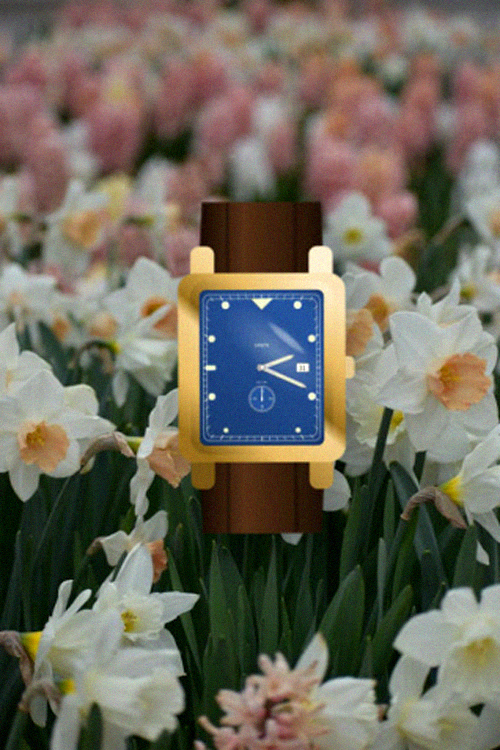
2h19
